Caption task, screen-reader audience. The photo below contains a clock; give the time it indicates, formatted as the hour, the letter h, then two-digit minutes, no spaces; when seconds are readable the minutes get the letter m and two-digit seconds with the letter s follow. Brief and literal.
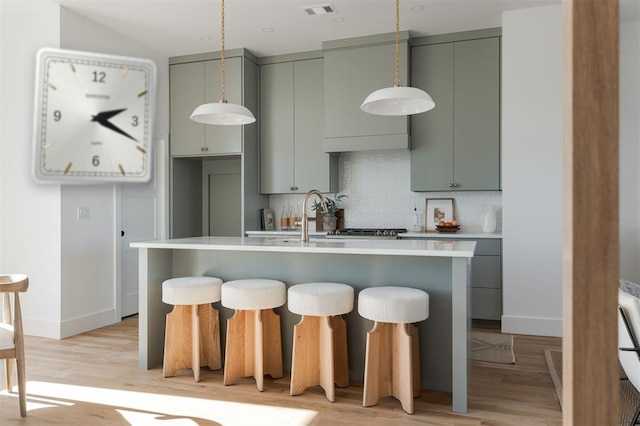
2h19
